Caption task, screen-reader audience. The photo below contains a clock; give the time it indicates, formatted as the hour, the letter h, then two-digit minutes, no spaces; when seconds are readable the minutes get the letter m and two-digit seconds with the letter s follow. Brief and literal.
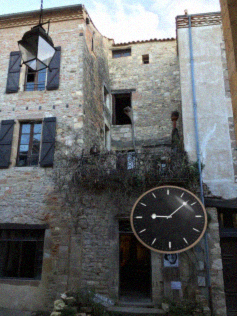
9h08
